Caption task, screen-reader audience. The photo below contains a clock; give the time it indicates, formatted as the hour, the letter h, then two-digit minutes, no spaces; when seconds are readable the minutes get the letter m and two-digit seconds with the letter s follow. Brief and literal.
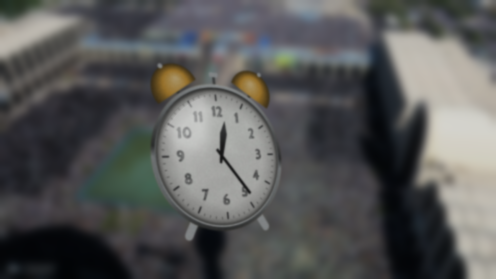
12h24
